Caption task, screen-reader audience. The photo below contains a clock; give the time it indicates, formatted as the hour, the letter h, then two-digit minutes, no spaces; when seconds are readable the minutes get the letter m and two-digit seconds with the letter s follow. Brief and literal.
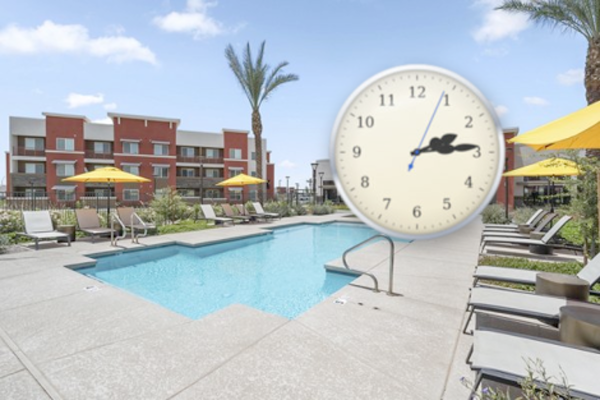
2h14m04s
